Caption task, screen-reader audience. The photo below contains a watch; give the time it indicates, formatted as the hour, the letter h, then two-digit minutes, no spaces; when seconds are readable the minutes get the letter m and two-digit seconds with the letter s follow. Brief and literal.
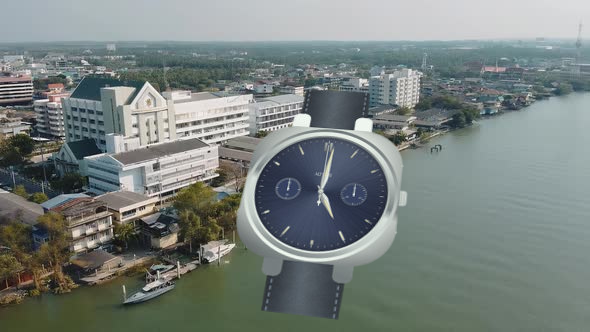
5h01
